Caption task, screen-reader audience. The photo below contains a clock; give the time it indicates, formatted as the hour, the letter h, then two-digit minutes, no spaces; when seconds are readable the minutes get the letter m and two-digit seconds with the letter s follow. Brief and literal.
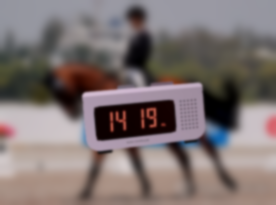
14h19
